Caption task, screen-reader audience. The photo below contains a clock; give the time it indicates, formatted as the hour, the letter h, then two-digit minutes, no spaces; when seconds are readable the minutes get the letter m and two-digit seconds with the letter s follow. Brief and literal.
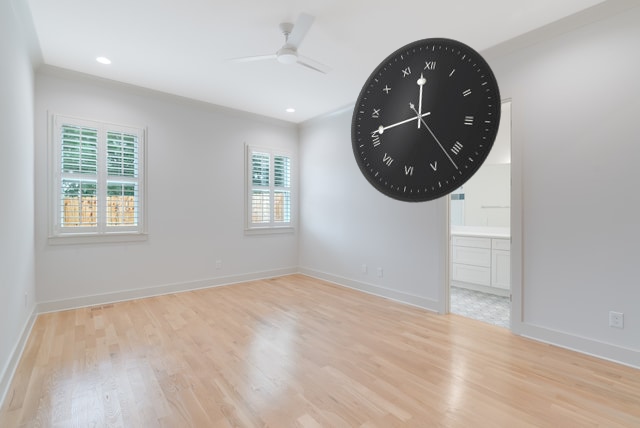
11h41m22s
